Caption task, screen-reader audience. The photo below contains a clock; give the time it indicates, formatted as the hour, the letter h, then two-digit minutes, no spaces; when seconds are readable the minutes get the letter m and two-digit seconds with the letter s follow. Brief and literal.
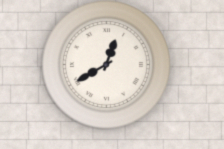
12h40
